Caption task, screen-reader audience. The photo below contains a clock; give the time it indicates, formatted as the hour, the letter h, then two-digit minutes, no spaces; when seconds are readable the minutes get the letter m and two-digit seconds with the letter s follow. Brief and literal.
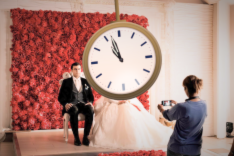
10h57
